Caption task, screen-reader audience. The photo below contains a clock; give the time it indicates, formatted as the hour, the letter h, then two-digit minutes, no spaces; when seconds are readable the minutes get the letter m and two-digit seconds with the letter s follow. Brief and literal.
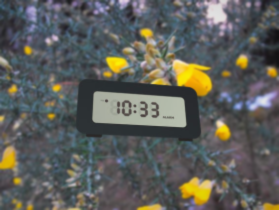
10h33
